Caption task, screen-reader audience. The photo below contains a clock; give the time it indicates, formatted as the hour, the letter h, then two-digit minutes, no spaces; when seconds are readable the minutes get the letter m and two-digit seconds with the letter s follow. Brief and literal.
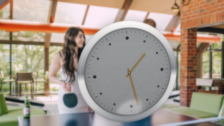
1h28
